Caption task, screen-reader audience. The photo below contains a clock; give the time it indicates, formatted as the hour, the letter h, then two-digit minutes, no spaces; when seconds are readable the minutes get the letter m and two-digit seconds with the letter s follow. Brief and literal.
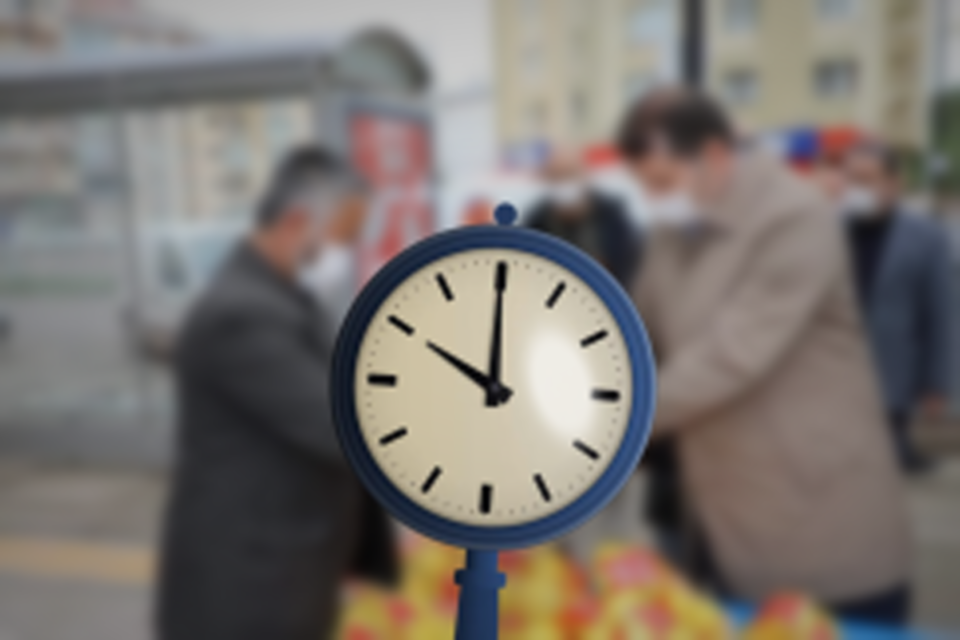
10h00
